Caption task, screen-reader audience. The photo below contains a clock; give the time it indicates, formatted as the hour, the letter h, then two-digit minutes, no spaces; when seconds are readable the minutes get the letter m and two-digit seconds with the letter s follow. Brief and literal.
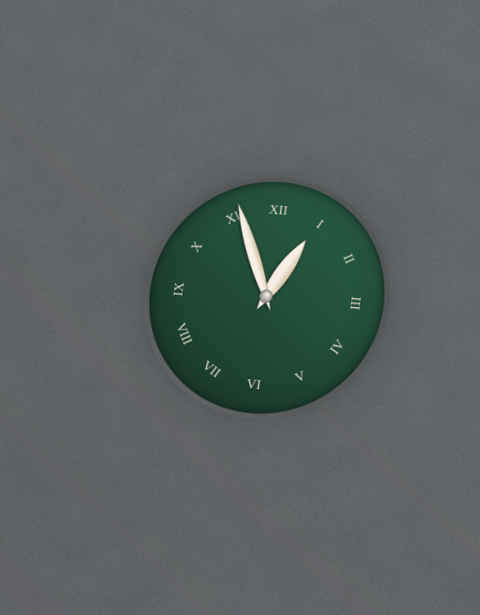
12h56
